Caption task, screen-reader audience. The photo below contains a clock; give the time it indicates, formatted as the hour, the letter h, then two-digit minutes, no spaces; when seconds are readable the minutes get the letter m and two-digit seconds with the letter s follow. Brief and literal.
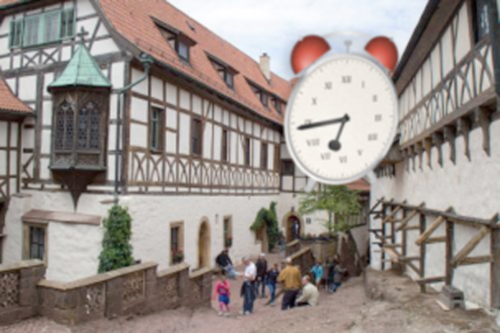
6h44
